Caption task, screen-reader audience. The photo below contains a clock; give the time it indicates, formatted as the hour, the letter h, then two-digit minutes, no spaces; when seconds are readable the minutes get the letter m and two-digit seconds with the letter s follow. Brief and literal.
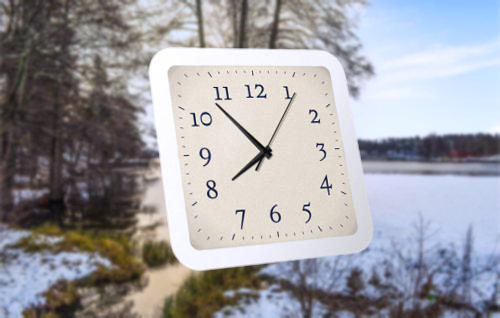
7h53m06s
